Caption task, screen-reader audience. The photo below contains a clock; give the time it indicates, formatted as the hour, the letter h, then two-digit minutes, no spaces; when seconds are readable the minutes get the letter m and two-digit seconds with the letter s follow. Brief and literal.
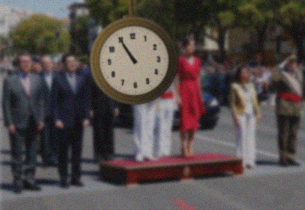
10h55
